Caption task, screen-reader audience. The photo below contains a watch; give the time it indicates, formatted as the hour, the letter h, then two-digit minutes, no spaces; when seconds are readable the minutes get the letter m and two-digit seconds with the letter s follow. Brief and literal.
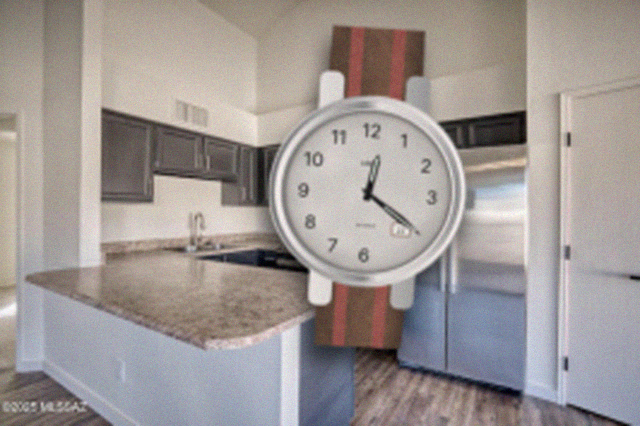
12h21
